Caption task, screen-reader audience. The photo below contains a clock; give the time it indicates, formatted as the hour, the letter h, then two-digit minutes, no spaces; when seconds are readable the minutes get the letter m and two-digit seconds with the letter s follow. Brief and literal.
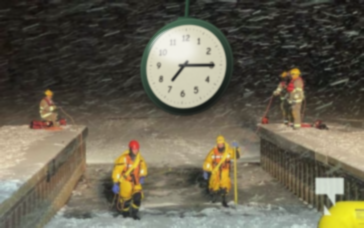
7h15
